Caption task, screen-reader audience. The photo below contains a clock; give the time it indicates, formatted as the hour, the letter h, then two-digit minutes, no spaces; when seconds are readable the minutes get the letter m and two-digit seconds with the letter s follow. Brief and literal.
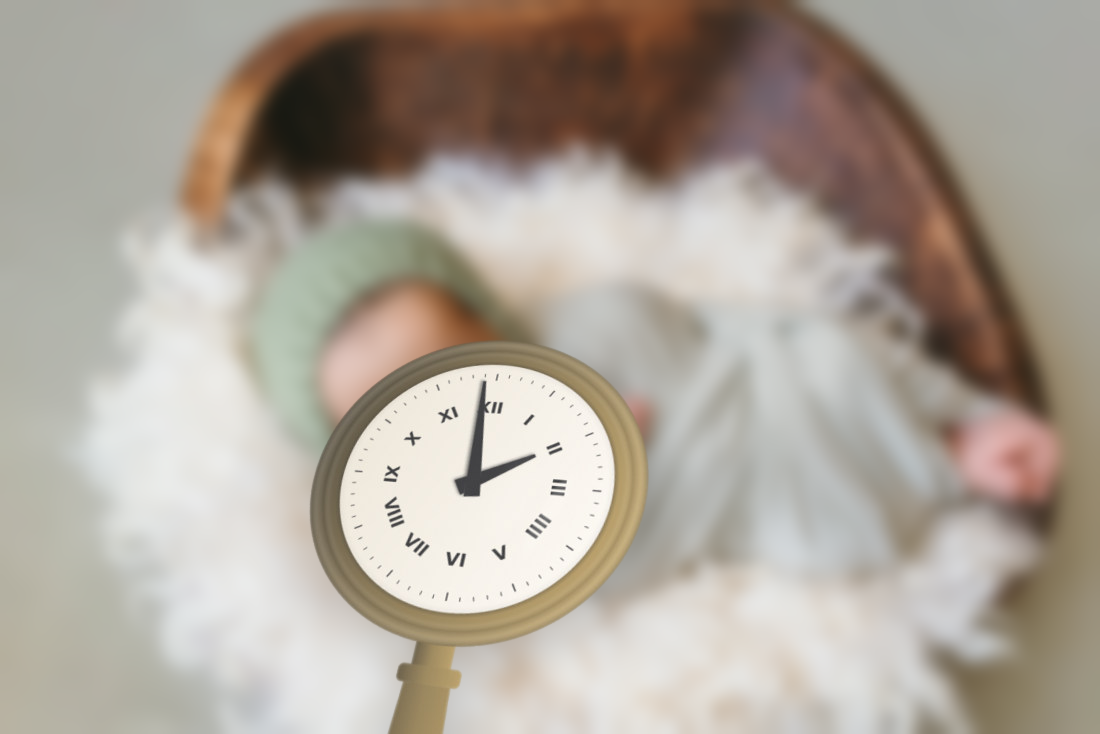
1h59
